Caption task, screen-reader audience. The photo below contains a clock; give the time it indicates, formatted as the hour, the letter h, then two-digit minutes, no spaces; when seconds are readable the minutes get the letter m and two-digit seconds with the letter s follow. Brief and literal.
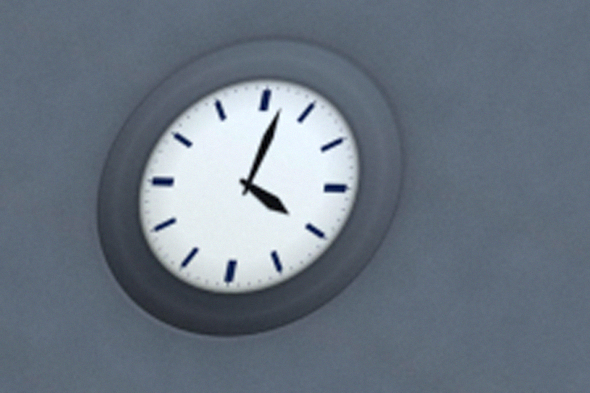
4h02
